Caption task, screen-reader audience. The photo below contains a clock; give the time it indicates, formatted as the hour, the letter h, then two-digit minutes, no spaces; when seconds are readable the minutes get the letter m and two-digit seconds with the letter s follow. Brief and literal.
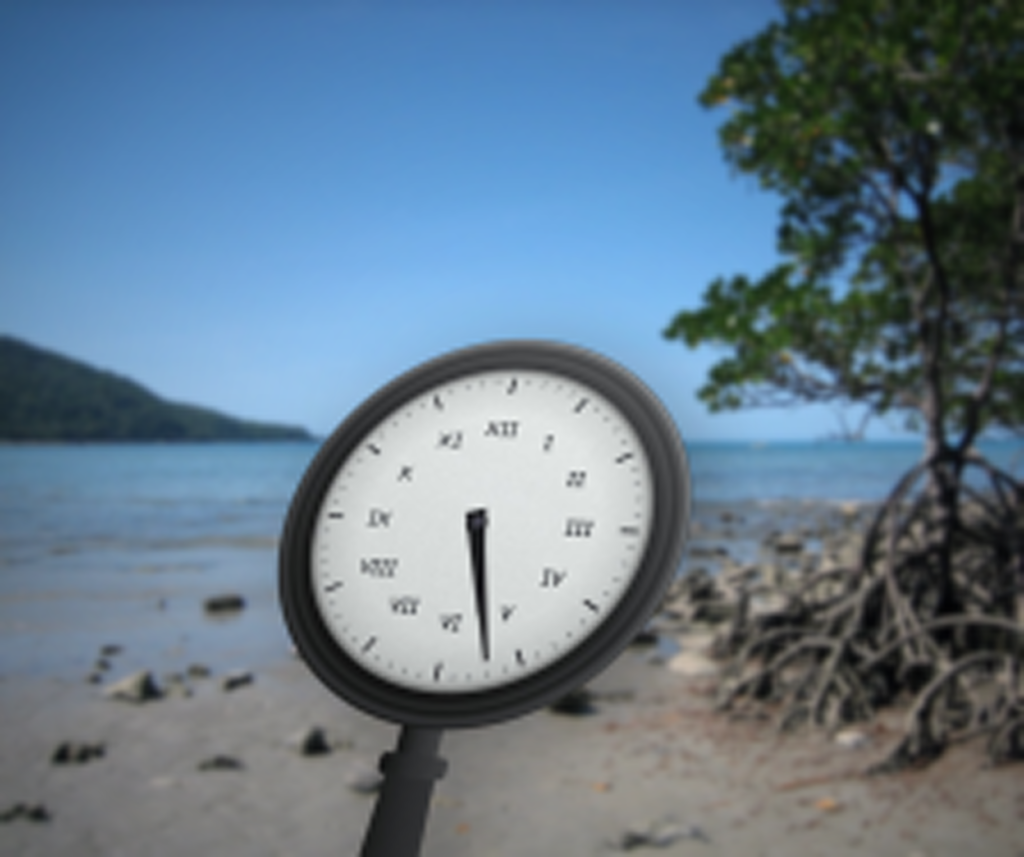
5h27
